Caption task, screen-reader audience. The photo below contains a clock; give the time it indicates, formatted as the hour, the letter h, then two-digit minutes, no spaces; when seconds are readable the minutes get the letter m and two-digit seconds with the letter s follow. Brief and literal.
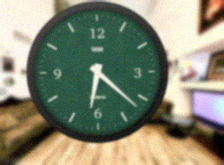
6h22
